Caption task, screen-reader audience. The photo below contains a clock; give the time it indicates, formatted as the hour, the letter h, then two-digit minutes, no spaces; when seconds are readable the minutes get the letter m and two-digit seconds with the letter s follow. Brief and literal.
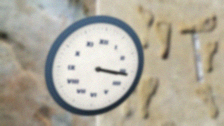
3h16
